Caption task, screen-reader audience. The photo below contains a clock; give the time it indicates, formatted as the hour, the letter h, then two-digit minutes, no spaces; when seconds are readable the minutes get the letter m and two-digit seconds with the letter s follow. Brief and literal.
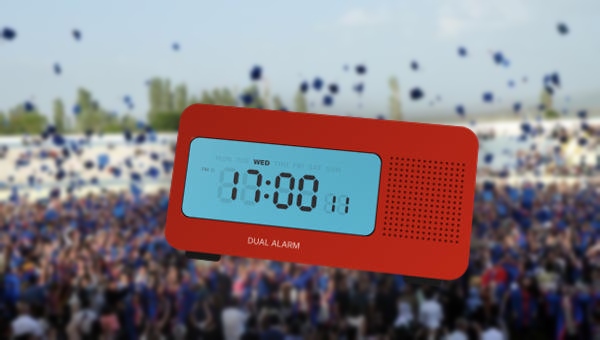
17h00m11s
